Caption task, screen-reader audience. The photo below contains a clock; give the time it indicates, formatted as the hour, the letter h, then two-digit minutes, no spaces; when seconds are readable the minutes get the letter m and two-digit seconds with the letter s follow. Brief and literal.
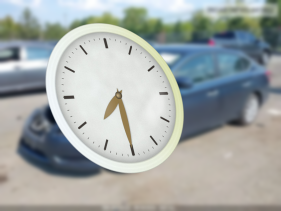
7h30
